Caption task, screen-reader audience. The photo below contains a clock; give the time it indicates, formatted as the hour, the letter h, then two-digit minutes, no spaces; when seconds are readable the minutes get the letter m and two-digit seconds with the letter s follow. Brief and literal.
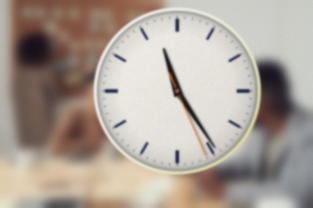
11h24m26s
